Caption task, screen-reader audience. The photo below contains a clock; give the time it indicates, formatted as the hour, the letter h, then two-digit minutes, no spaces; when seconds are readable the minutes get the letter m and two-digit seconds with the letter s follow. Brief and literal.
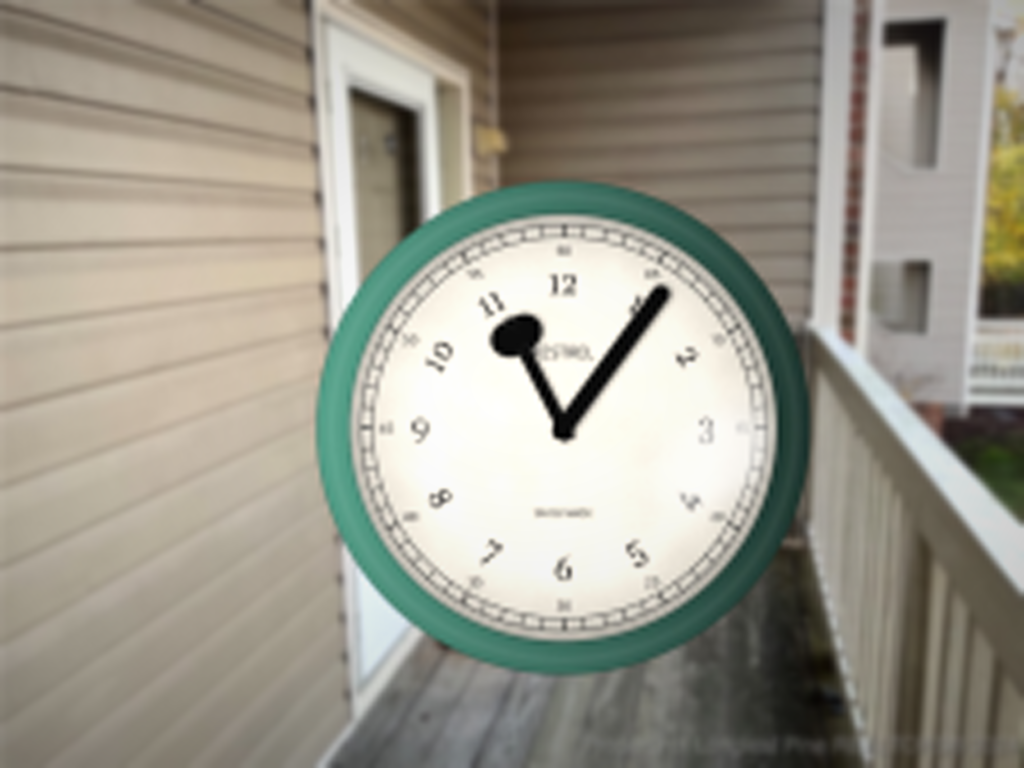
11h06
